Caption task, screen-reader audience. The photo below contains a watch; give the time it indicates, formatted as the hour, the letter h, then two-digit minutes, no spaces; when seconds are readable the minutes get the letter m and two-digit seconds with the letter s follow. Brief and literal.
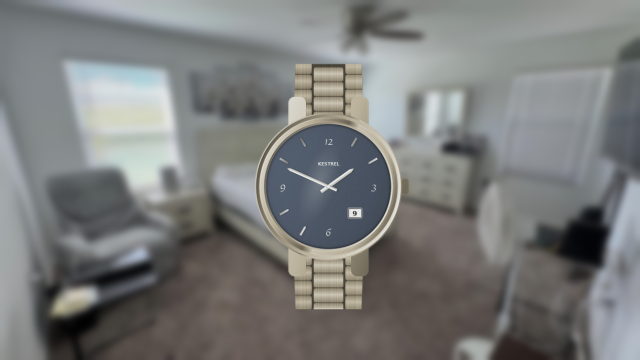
1h49
